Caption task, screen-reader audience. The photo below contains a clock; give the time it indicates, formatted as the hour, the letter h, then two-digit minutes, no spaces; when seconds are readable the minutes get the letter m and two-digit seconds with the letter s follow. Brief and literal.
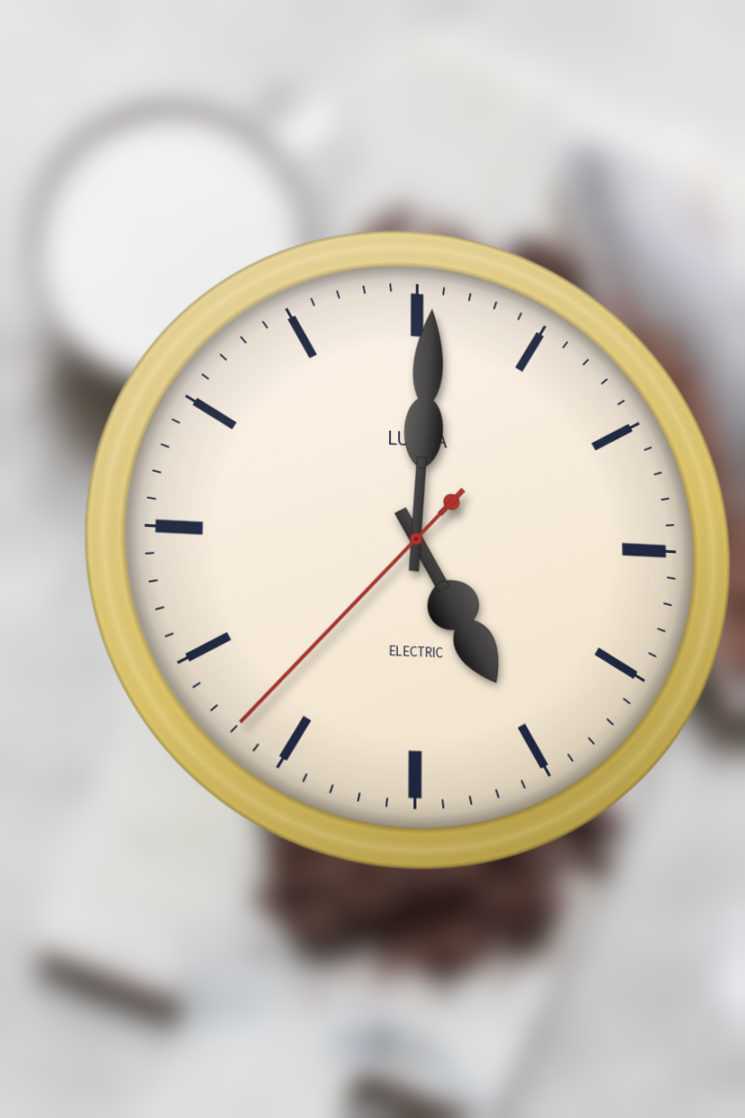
5h00m37s
